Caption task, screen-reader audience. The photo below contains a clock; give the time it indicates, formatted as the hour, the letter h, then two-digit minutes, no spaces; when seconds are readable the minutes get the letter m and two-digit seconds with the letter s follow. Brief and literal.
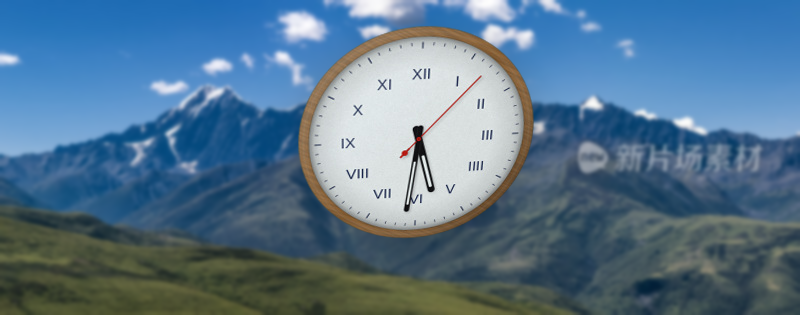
5h31m07s
